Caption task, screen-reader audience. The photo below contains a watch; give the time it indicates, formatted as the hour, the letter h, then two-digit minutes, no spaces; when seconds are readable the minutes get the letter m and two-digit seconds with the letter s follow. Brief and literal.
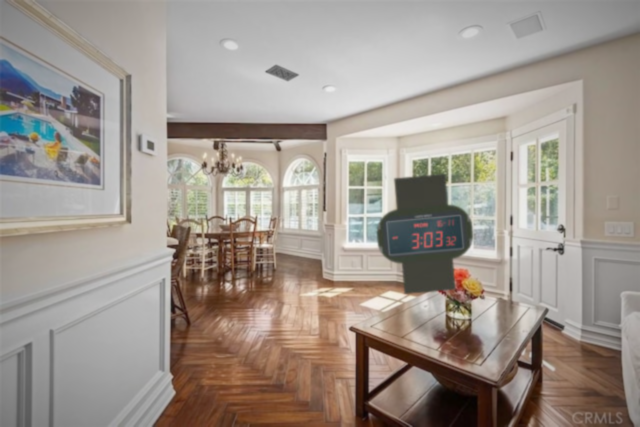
3h03
